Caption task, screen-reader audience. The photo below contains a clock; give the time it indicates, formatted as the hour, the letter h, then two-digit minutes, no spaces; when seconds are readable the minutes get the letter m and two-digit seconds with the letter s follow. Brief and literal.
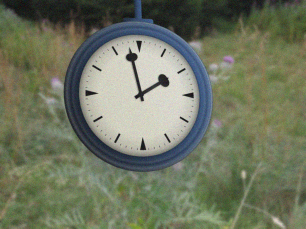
1h58
